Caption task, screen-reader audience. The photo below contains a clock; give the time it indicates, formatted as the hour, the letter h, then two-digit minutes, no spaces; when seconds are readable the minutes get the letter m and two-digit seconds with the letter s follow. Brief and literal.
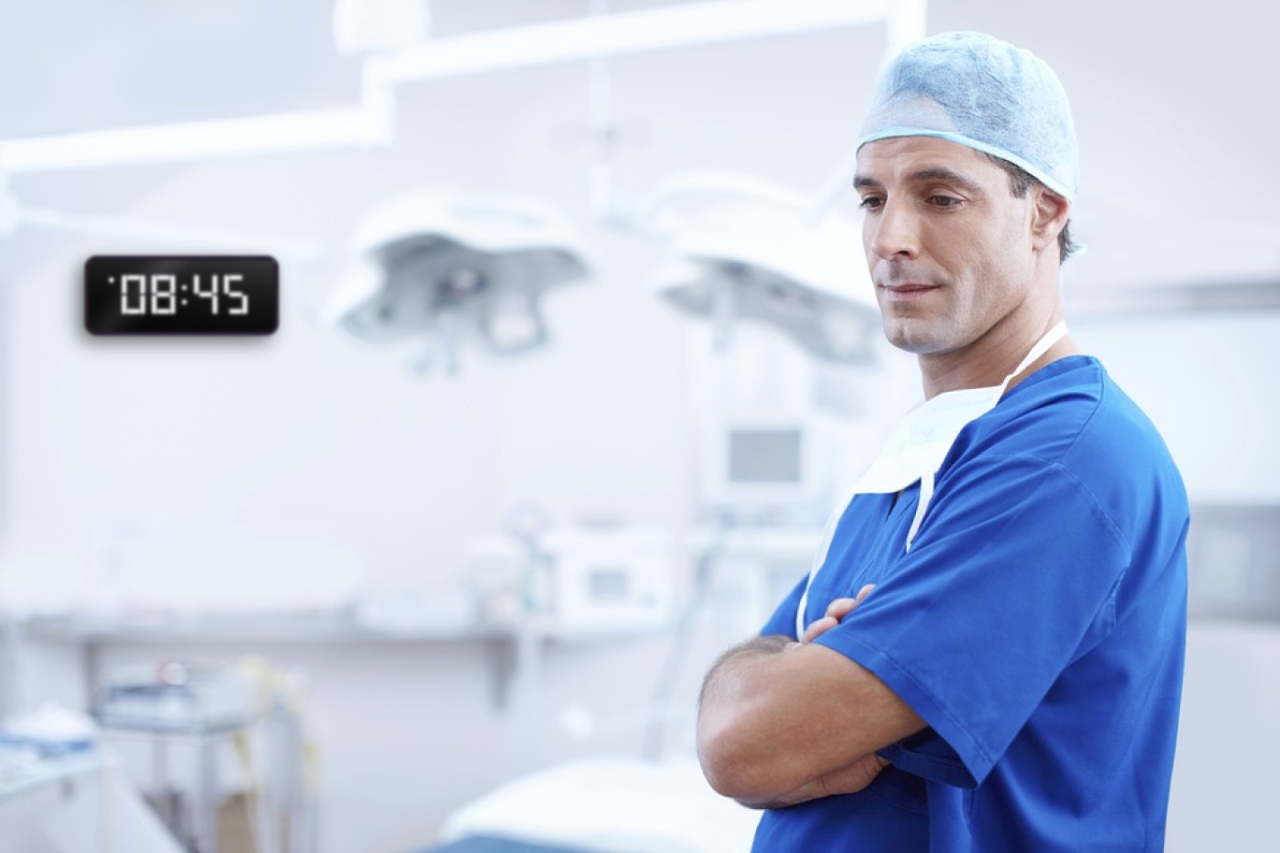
8h45
